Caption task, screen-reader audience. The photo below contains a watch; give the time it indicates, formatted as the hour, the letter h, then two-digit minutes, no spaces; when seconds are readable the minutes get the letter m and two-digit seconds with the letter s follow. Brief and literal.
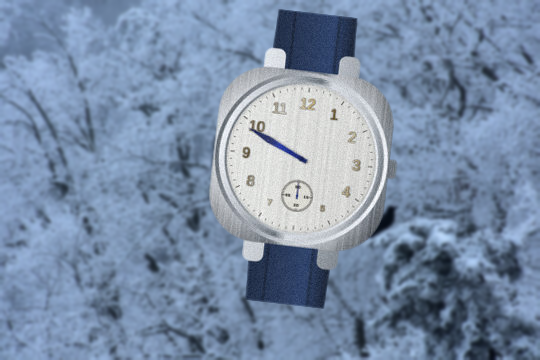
9h49
